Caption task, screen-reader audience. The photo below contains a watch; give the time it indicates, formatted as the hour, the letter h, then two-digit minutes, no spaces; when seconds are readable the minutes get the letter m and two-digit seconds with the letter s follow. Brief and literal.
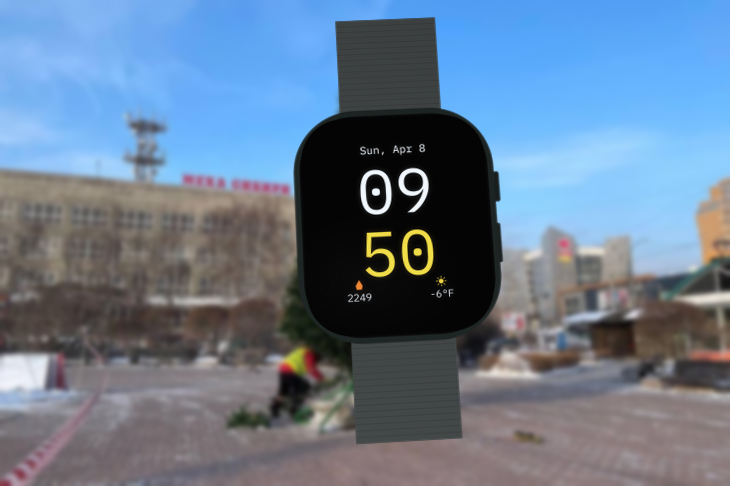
9h50
